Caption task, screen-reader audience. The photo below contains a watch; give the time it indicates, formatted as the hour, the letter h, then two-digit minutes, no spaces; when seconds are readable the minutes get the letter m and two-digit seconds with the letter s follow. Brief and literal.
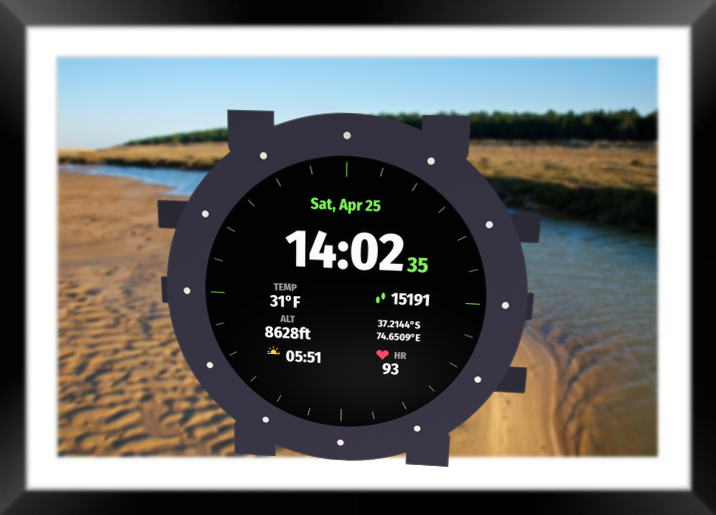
14h02m35s
